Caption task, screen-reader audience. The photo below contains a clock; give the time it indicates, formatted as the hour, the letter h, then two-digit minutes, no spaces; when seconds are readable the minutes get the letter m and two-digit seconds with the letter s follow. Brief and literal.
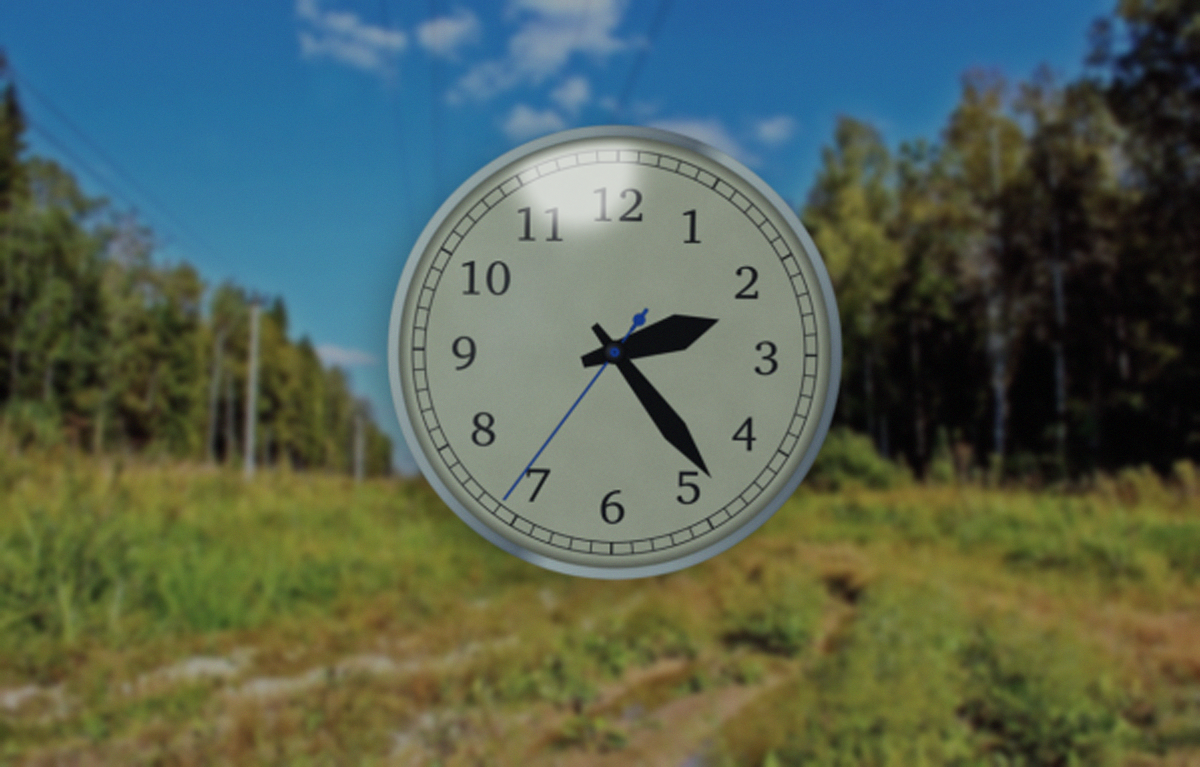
2h23m36s
